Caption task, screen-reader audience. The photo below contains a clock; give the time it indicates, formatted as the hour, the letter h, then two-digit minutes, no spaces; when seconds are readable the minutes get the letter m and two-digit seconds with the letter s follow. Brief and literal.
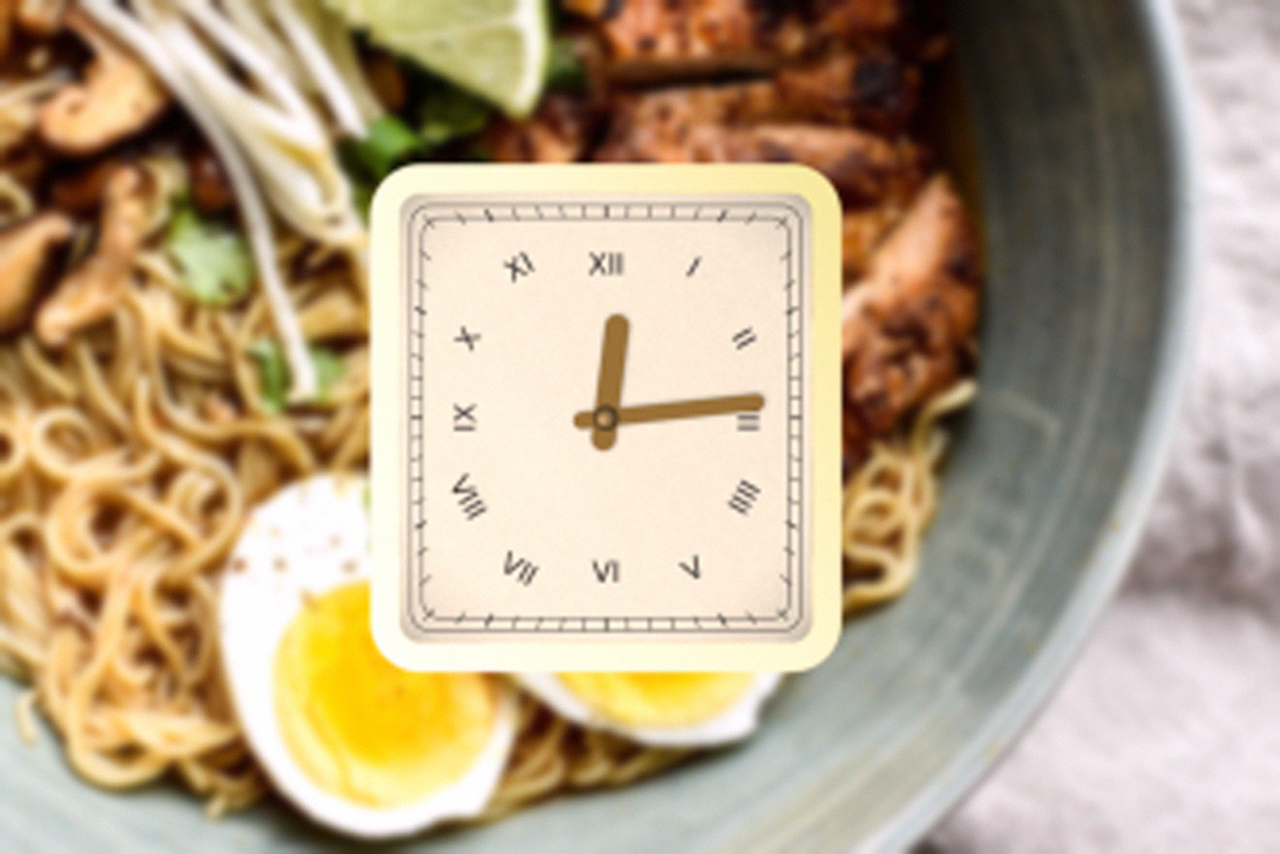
12h14
